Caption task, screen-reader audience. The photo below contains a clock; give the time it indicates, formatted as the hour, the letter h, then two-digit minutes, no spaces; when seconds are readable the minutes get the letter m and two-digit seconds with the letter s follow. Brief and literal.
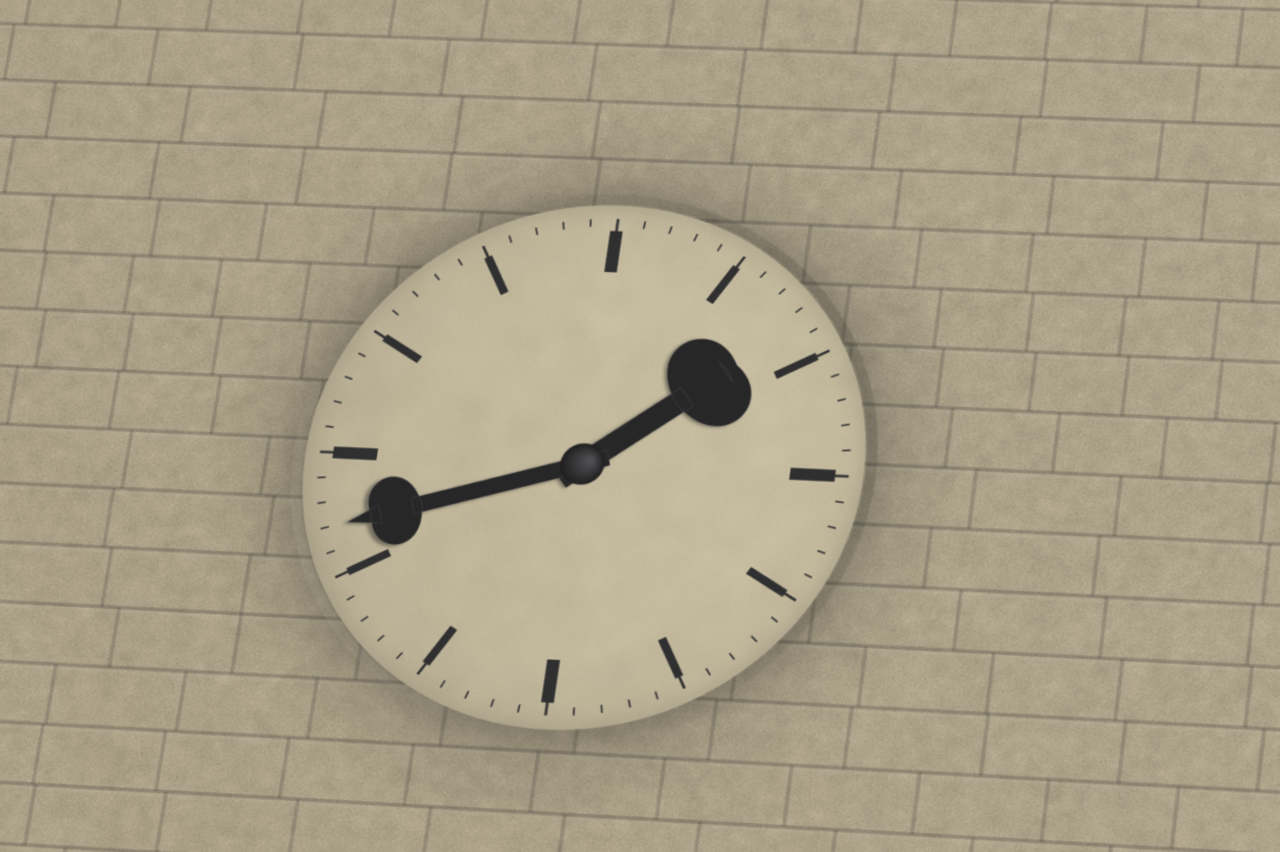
1h42
